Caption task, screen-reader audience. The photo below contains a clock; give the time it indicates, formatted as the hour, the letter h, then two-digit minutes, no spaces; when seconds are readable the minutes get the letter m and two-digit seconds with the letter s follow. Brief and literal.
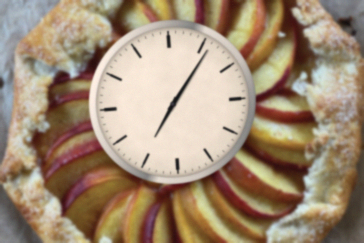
7h06
